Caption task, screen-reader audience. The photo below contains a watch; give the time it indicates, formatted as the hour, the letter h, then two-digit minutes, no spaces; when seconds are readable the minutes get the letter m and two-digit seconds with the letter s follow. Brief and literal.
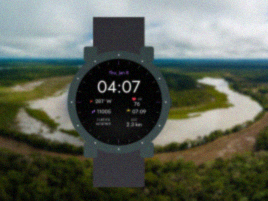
4h07
